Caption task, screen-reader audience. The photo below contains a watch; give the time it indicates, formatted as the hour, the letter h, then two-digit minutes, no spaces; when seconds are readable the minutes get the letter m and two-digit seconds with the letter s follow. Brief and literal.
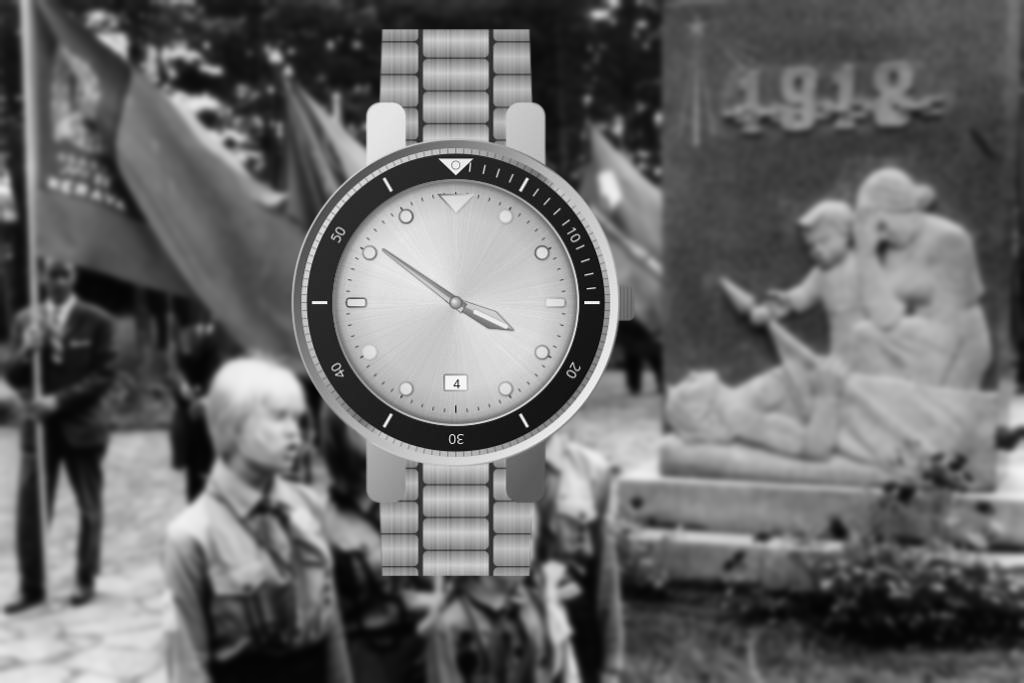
3h51
